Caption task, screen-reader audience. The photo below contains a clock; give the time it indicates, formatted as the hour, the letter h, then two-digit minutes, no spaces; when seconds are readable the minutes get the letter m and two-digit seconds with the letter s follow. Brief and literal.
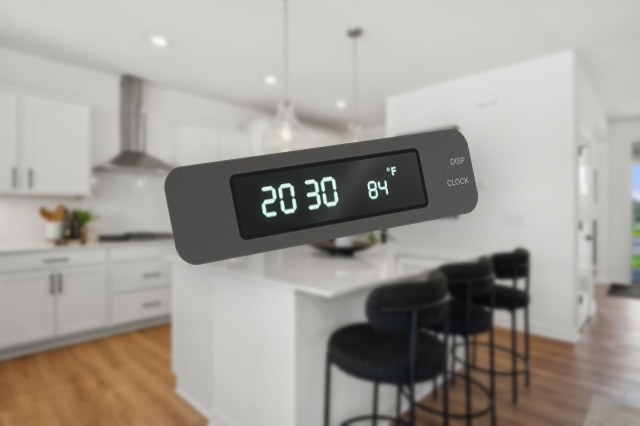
20h30
